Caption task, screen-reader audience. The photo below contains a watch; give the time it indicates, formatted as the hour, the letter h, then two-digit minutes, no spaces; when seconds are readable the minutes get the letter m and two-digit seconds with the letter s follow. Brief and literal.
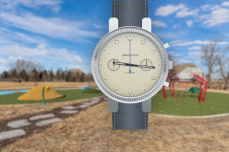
9h16
